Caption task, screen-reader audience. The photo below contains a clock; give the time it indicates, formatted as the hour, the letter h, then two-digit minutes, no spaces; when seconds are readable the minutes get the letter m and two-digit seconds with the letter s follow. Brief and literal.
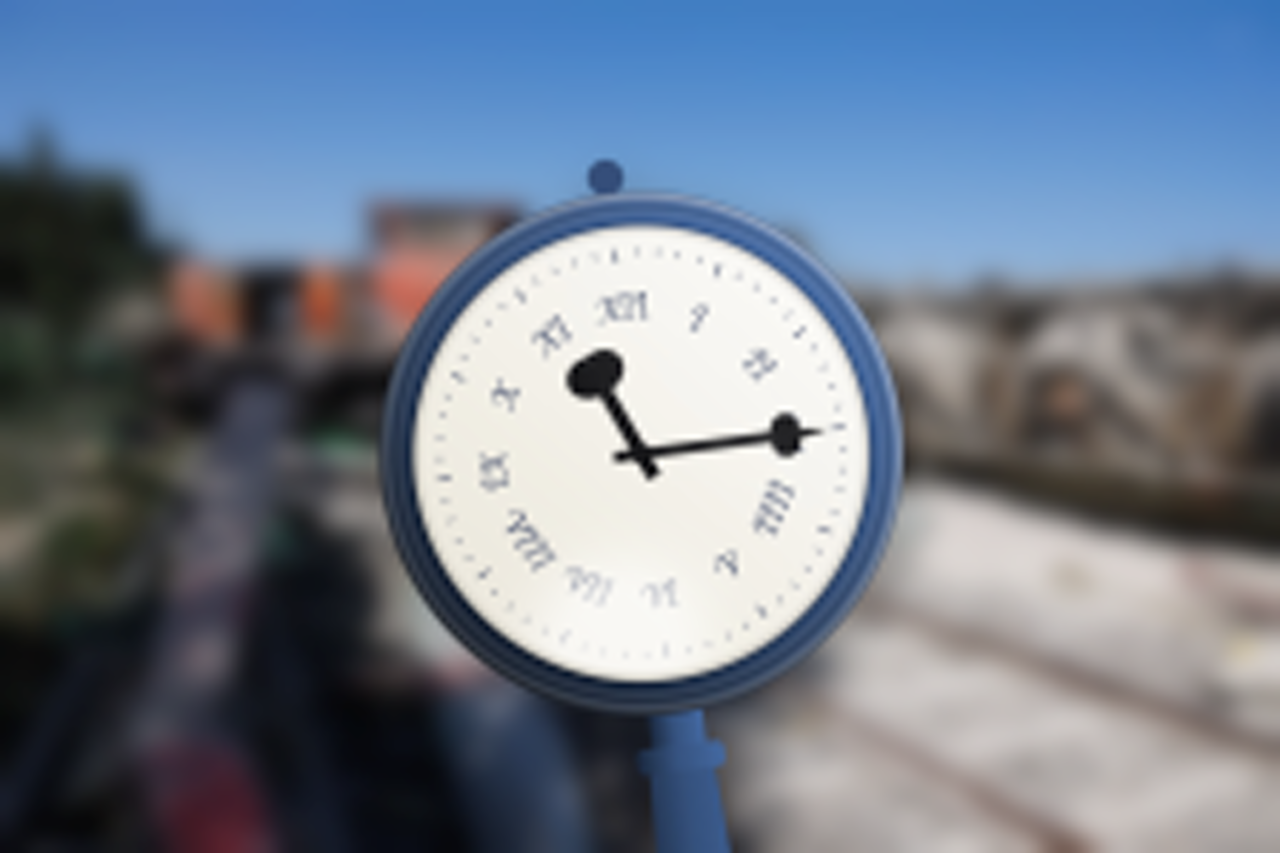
11h15
